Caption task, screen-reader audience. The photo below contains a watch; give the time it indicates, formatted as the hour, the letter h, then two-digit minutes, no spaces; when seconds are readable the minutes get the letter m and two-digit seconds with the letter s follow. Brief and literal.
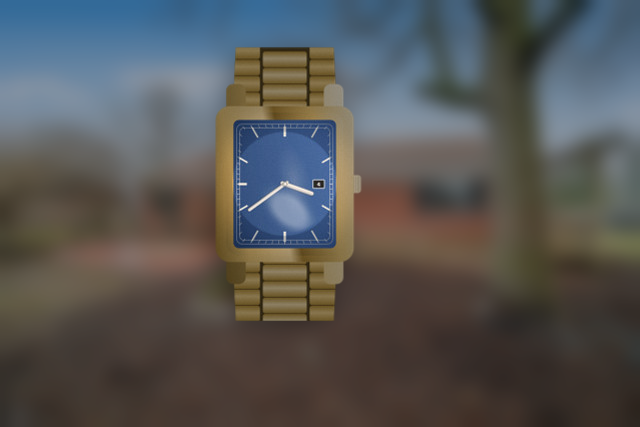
3h39
